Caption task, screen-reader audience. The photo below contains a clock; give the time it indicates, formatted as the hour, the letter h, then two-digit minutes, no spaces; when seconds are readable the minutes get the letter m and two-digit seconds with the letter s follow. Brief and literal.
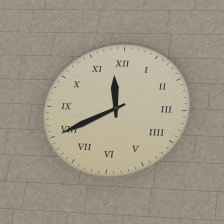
11h40
